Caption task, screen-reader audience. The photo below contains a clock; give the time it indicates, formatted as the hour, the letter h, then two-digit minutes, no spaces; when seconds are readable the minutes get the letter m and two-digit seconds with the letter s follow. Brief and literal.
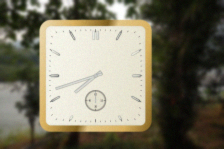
7h42
